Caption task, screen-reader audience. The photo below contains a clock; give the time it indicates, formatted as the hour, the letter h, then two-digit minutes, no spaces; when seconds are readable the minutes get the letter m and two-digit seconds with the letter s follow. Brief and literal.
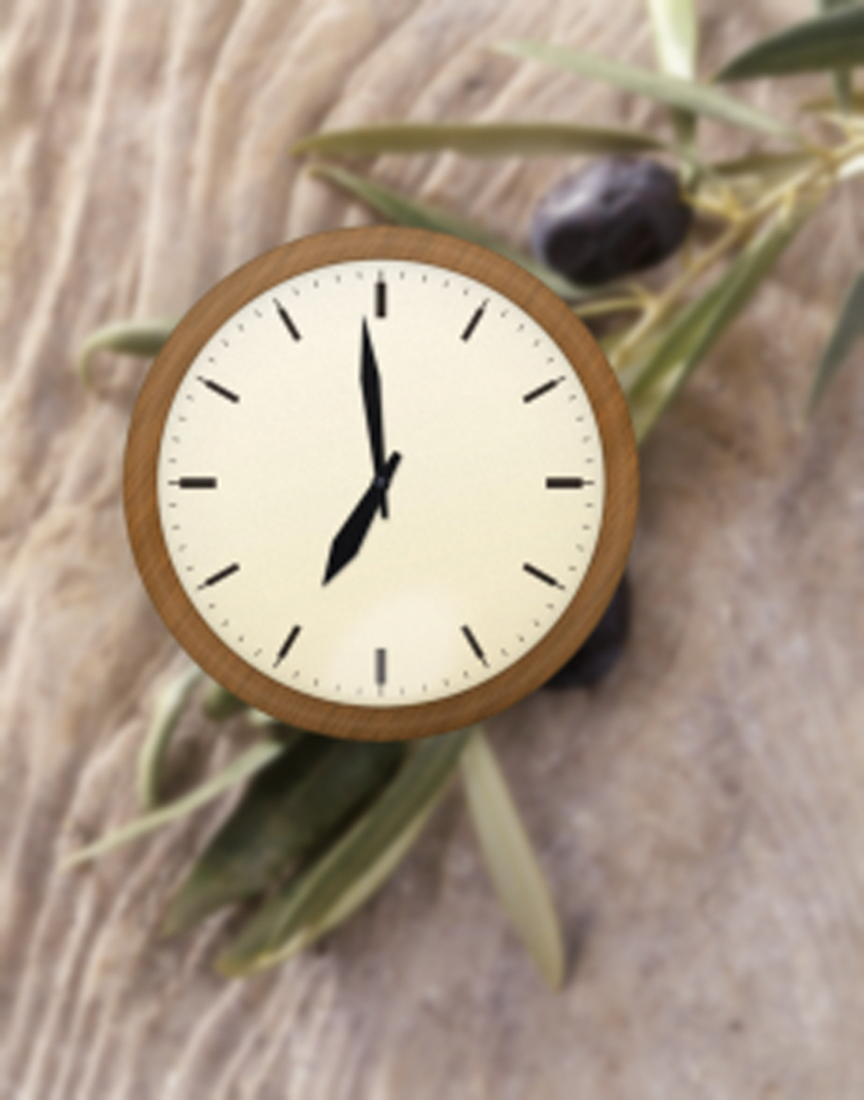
6h59
